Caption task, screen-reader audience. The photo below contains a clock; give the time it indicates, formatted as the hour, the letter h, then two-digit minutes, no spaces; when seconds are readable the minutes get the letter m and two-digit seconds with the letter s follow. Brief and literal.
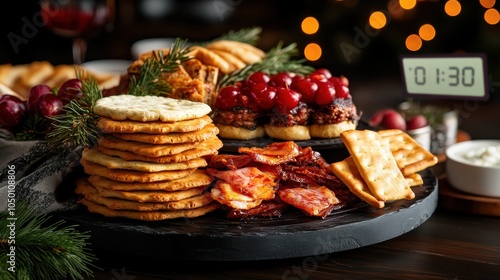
1h30
